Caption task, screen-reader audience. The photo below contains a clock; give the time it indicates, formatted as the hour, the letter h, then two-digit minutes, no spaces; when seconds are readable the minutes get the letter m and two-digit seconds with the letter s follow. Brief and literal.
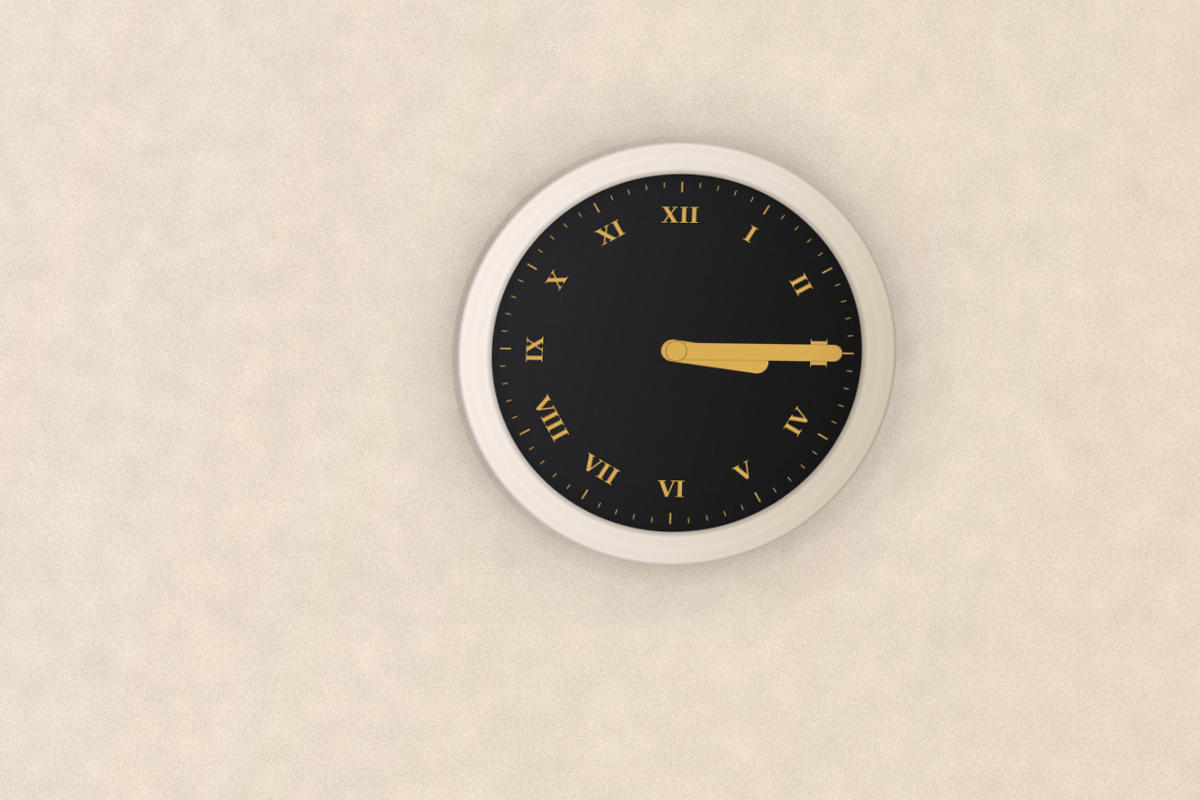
3h15
